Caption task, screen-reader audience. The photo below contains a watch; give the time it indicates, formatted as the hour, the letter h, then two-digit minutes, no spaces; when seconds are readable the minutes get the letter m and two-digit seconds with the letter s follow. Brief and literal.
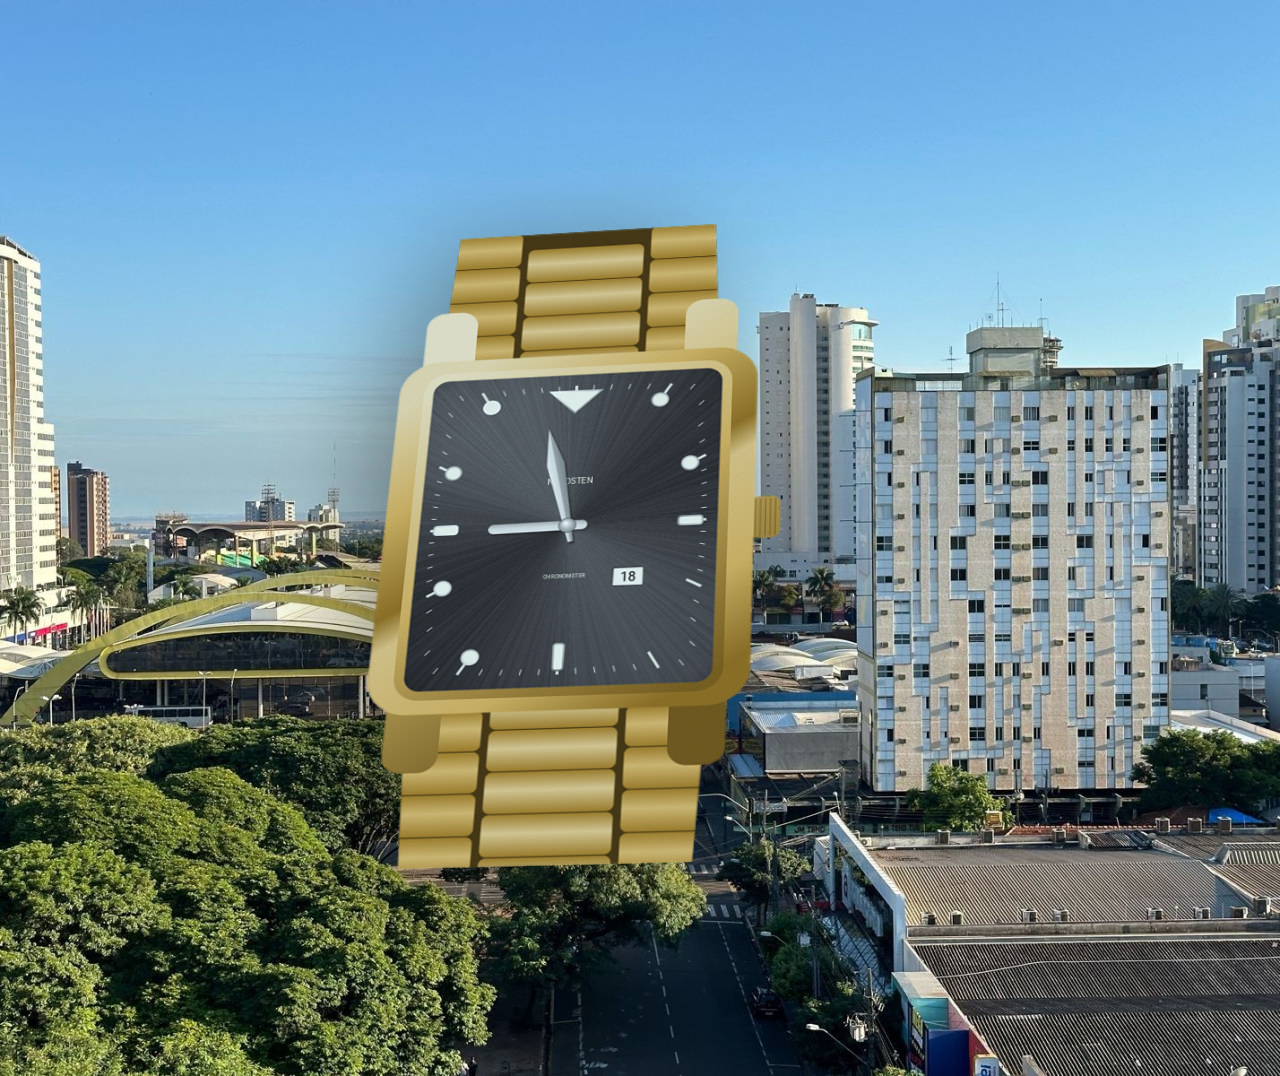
8h58
